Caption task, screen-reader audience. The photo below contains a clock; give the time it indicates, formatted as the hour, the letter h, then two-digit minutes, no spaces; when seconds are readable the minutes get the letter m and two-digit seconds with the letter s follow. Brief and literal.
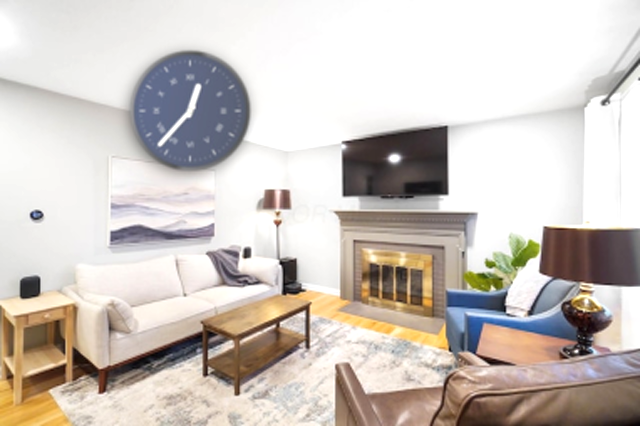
12h37
